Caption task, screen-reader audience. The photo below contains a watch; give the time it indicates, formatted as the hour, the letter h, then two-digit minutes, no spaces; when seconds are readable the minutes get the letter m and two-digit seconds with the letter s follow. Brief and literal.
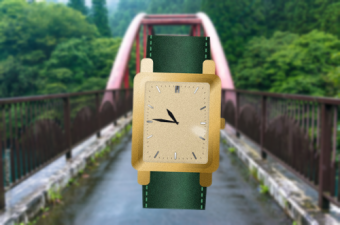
10h46
